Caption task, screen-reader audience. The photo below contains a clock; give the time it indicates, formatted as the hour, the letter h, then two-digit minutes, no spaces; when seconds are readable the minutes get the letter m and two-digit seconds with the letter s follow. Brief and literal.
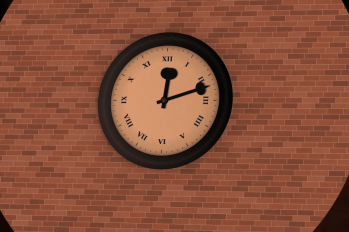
12h12
